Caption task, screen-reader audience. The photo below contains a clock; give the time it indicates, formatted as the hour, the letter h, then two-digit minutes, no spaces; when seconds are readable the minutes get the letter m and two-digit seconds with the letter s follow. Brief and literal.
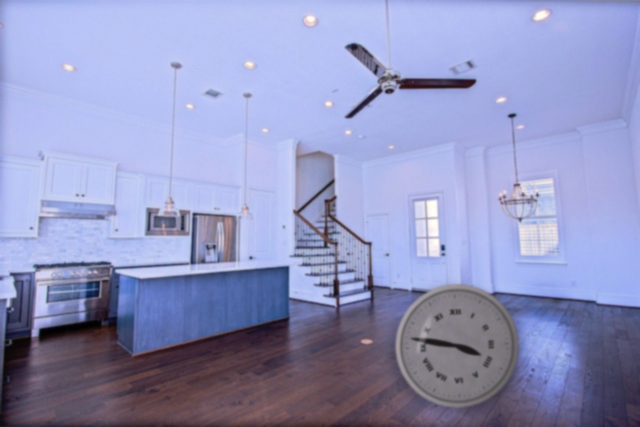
3h47
